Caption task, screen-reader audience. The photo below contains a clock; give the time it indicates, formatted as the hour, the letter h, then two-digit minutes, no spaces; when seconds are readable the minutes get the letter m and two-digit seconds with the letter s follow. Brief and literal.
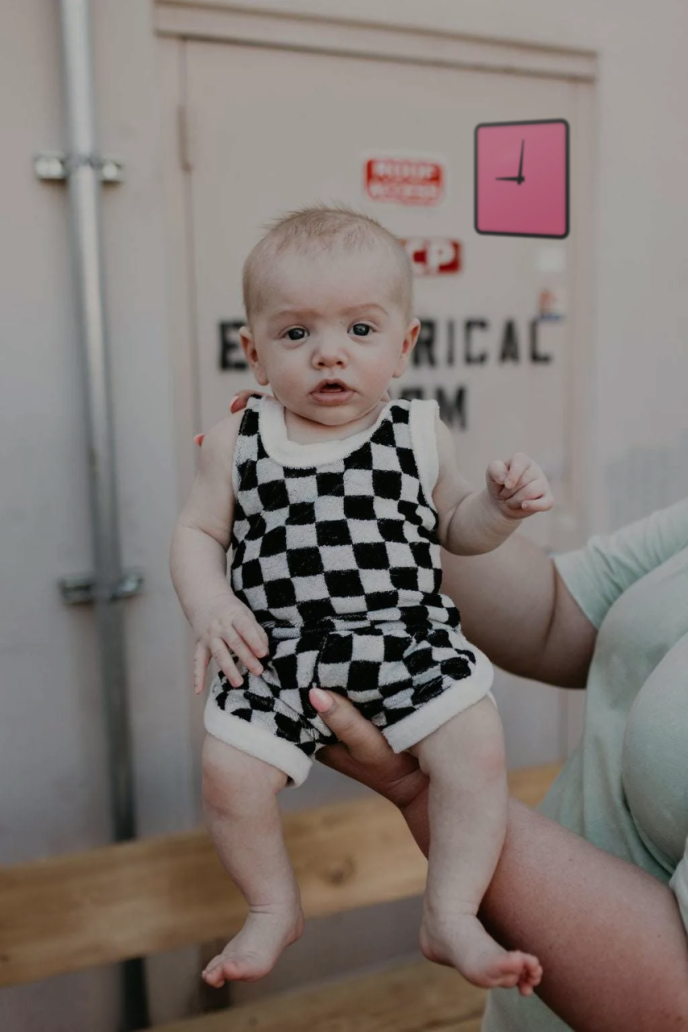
9h01
